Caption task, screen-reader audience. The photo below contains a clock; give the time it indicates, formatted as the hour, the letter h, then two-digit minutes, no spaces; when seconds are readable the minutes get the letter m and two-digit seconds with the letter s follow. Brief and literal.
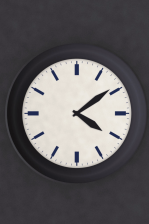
4h09
